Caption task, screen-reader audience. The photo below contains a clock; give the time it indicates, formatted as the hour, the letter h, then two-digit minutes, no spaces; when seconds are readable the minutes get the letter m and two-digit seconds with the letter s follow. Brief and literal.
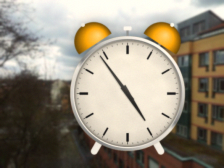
4h54
